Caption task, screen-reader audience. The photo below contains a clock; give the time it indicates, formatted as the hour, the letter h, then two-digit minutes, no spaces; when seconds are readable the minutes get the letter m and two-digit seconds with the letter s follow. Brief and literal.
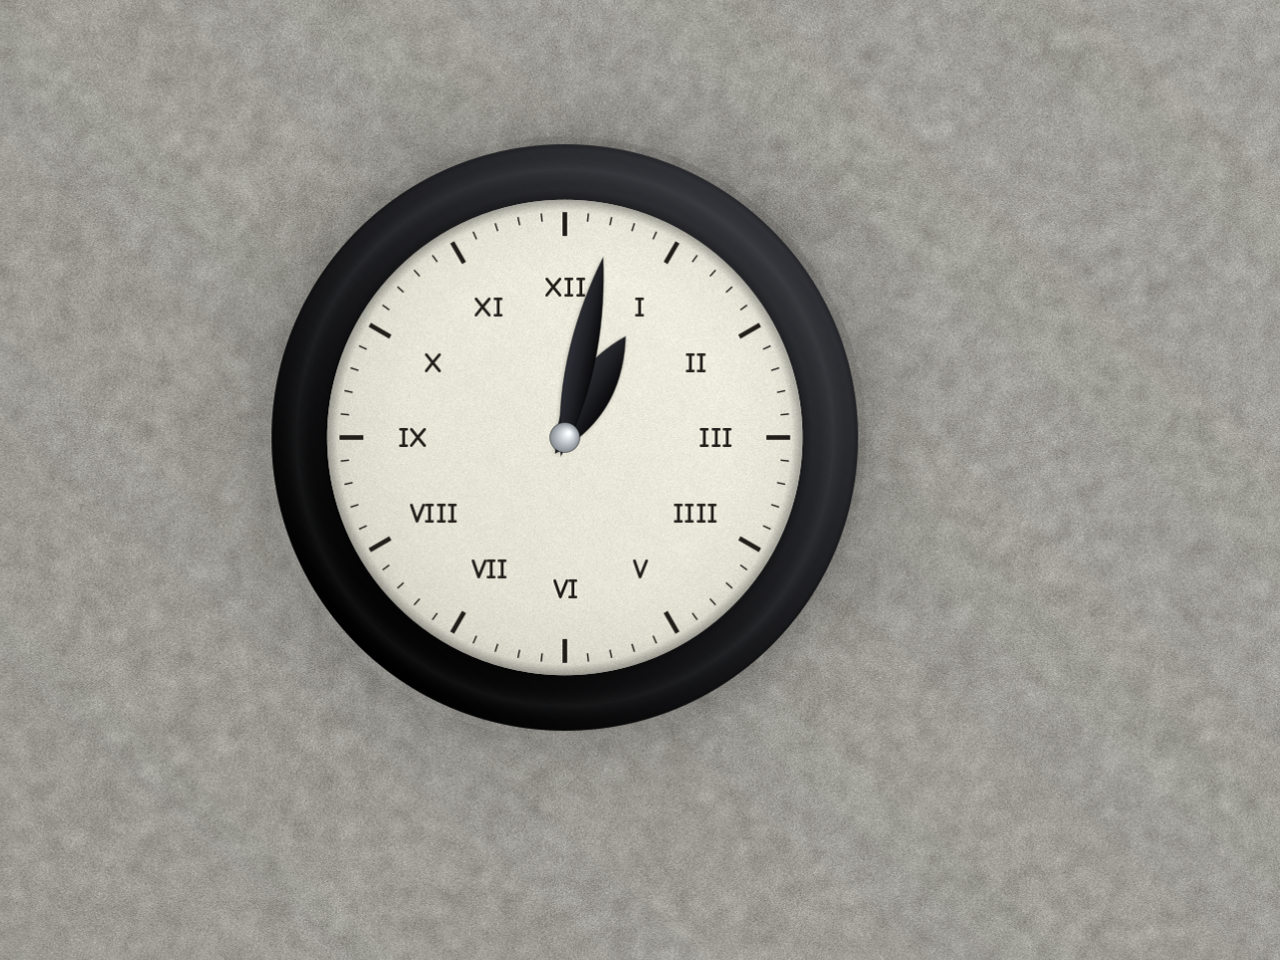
1h02
